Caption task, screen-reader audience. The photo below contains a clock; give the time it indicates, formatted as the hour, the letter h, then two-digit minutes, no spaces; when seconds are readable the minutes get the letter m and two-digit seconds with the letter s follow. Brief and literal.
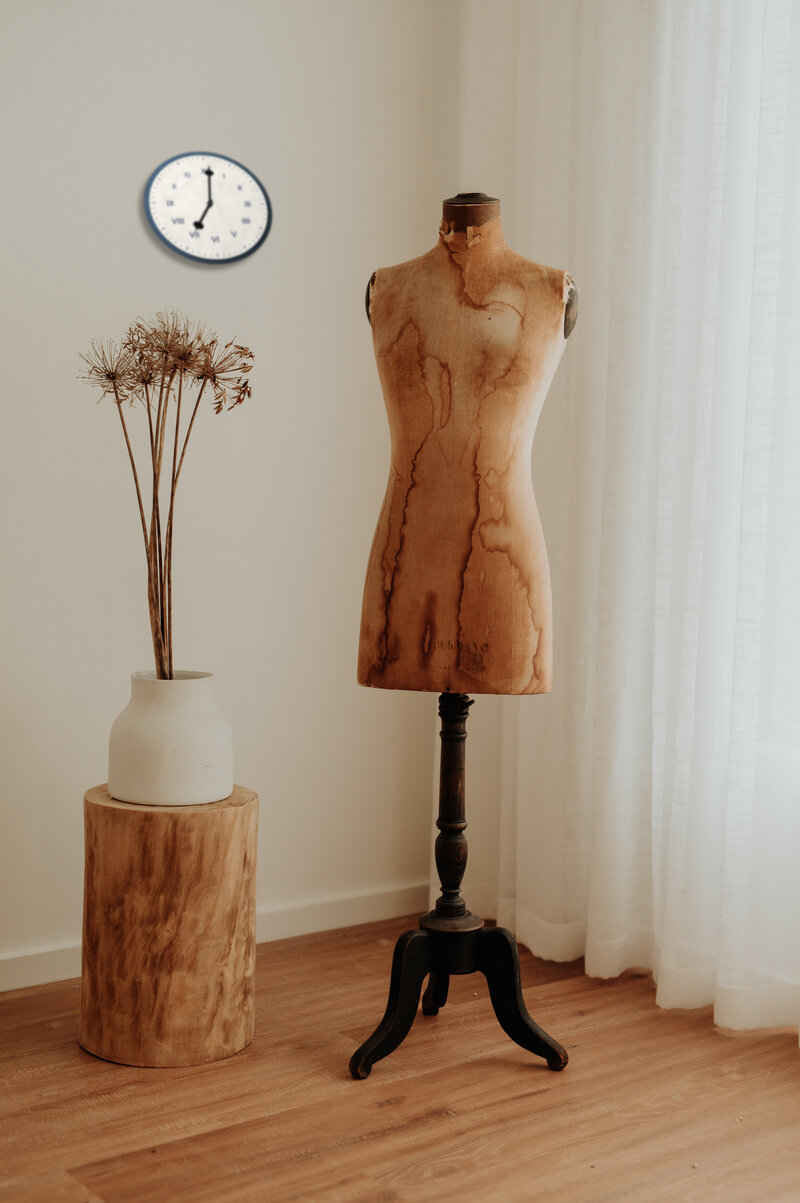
7h01
